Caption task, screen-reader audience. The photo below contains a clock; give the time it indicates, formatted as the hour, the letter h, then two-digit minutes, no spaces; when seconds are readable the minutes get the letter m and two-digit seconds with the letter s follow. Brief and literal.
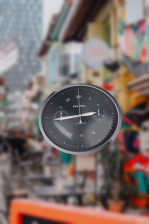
2h44
